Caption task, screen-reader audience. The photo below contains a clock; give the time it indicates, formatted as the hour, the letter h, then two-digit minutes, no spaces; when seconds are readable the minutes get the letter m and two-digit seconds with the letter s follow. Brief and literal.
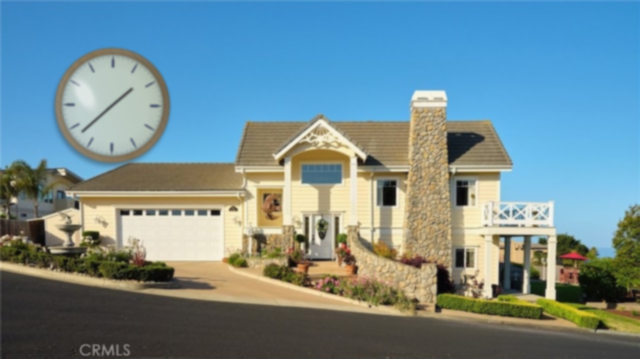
1h38
